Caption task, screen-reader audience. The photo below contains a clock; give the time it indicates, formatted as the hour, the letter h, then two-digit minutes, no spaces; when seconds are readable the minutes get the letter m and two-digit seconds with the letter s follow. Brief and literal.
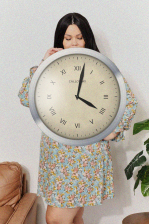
4h02
